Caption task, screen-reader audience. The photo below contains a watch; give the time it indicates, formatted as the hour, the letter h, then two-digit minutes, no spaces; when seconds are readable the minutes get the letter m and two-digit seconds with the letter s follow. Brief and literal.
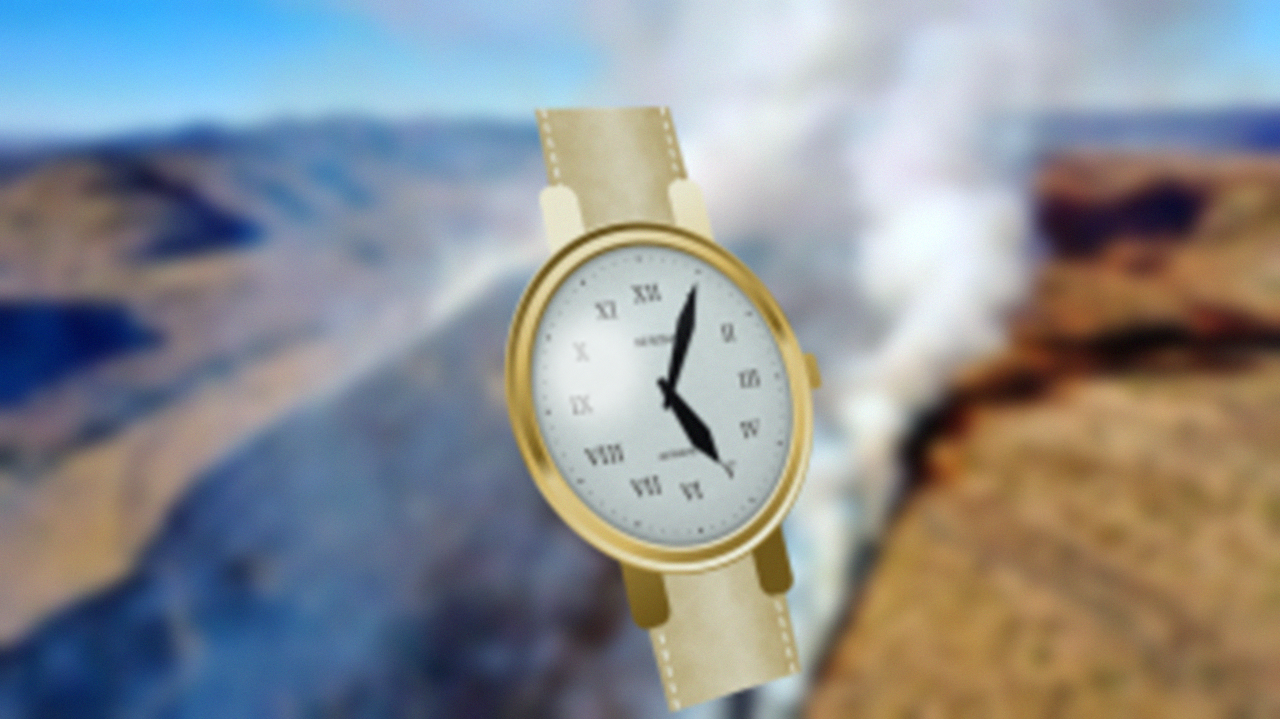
5h05
